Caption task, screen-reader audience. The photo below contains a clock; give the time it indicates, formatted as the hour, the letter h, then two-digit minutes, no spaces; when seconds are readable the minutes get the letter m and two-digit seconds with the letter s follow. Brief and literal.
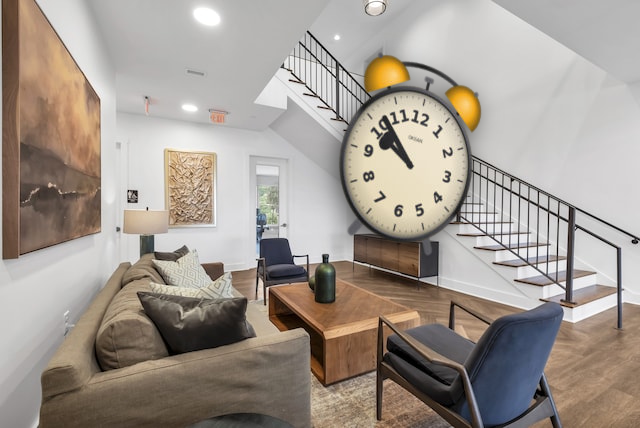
9h52
